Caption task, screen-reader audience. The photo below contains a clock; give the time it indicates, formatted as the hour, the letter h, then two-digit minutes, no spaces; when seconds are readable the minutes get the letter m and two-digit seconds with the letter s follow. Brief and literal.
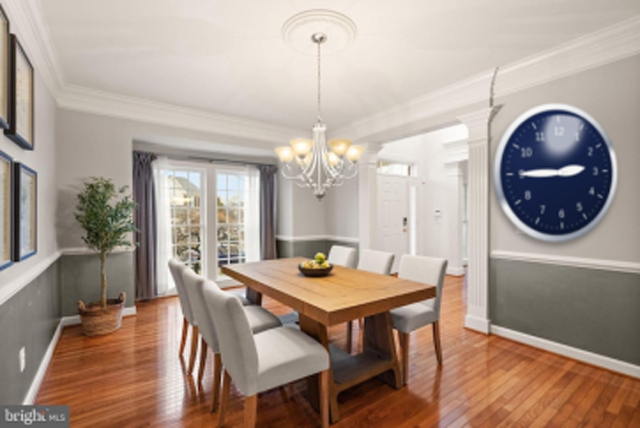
2h45
